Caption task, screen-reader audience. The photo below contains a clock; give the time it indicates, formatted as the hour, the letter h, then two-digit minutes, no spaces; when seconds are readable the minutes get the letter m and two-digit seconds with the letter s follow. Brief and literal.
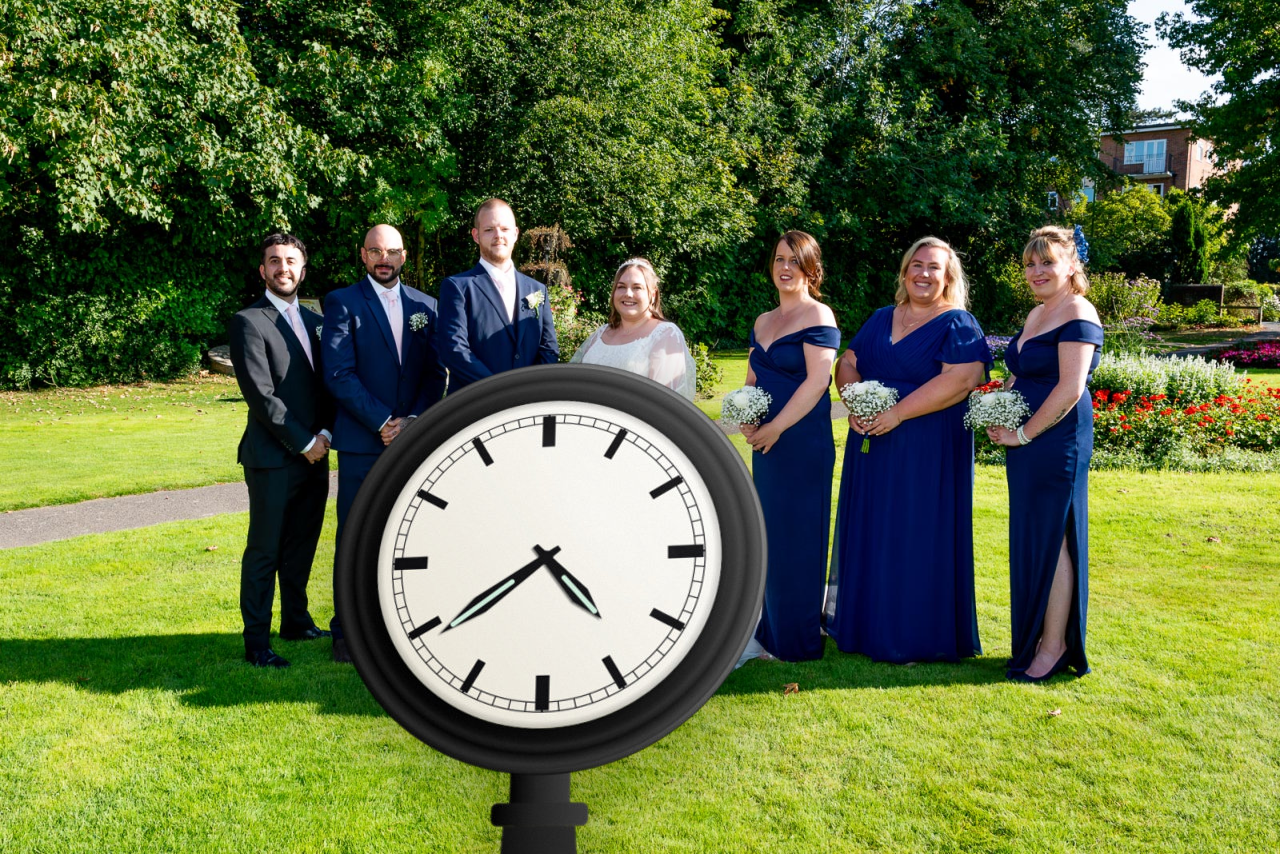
4h39
